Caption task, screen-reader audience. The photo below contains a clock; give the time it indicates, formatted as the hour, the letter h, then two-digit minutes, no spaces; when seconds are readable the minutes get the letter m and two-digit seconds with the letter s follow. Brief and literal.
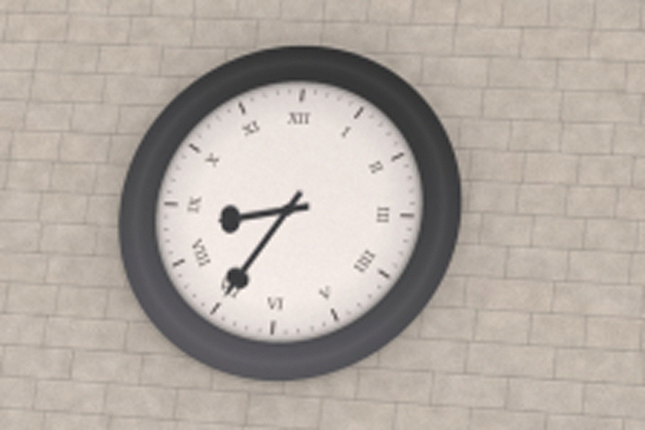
8h35
